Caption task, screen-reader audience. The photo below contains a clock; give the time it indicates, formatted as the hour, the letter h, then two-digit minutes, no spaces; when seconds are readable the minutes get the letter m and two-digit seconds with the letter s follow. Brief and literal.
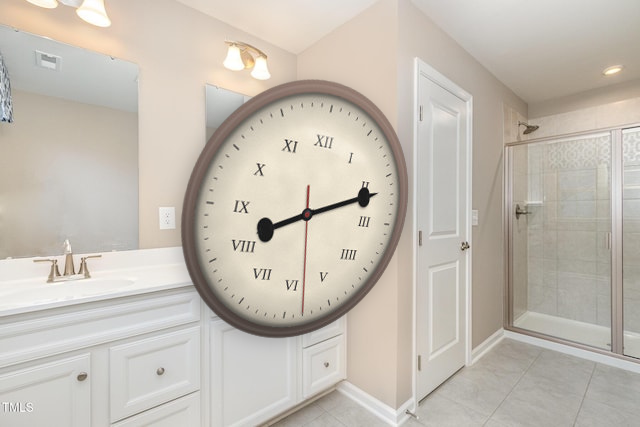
8h11m28s
